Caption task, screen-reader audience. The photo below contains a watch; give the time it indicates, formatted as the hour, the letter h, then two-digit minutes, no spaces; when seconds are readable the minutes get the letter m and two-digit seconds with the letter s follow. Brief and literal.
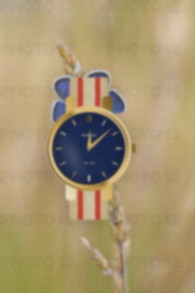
12h08
